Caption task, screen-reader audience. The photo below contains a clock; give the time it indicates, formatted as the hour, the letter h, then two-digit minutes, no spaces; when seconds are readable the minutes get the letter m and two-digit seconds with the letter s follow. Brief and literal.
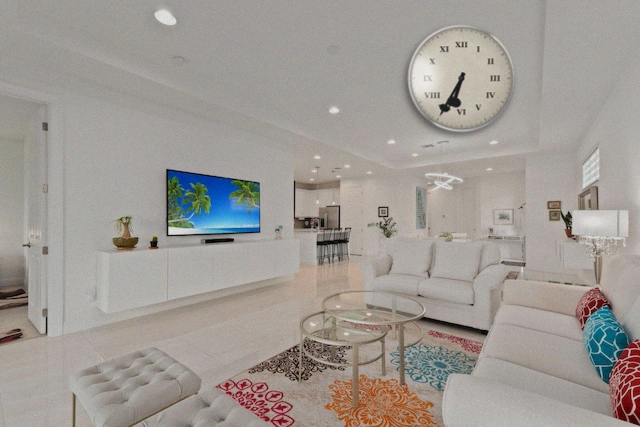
6h35
